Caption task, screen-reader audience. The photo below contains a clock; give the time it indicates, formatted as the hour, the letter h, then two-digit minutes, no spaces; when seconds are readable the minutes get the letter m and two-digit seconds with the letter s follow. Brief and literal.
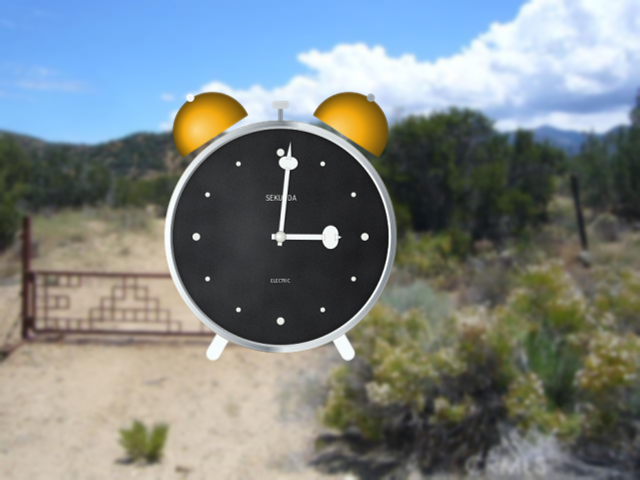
3h01
